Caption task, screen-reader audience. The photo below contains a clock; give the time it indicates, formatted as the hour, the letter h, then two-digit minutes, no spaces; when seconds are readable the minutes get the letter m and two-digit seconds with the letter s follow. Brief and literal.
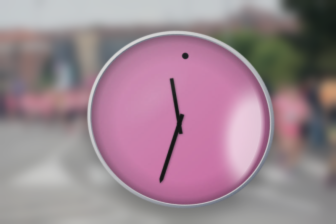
11h32
